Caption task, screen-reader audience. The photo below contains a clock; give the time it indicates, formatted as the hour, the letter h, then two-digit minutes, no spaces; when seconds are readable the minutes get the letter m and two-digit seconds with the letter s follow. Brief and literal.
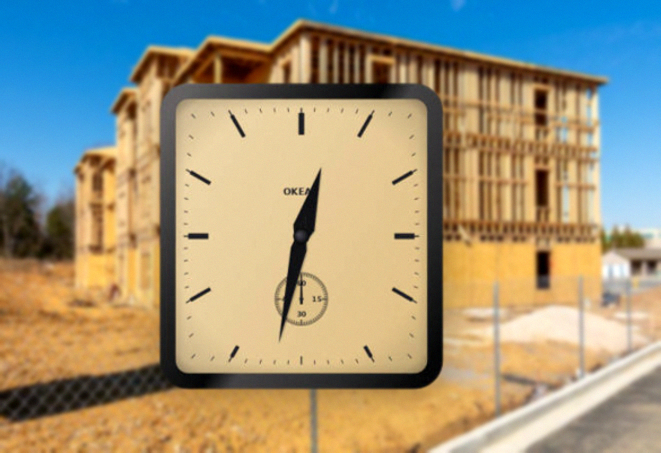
12h32
